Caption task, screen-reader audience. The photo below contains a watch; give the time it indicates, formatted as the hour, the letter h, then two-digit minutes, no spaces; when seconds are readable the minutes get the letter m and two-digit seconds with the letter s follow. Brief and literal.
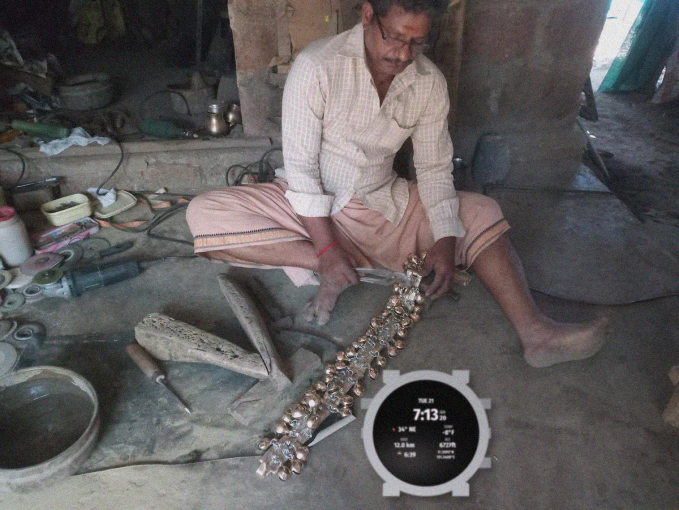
7h13
